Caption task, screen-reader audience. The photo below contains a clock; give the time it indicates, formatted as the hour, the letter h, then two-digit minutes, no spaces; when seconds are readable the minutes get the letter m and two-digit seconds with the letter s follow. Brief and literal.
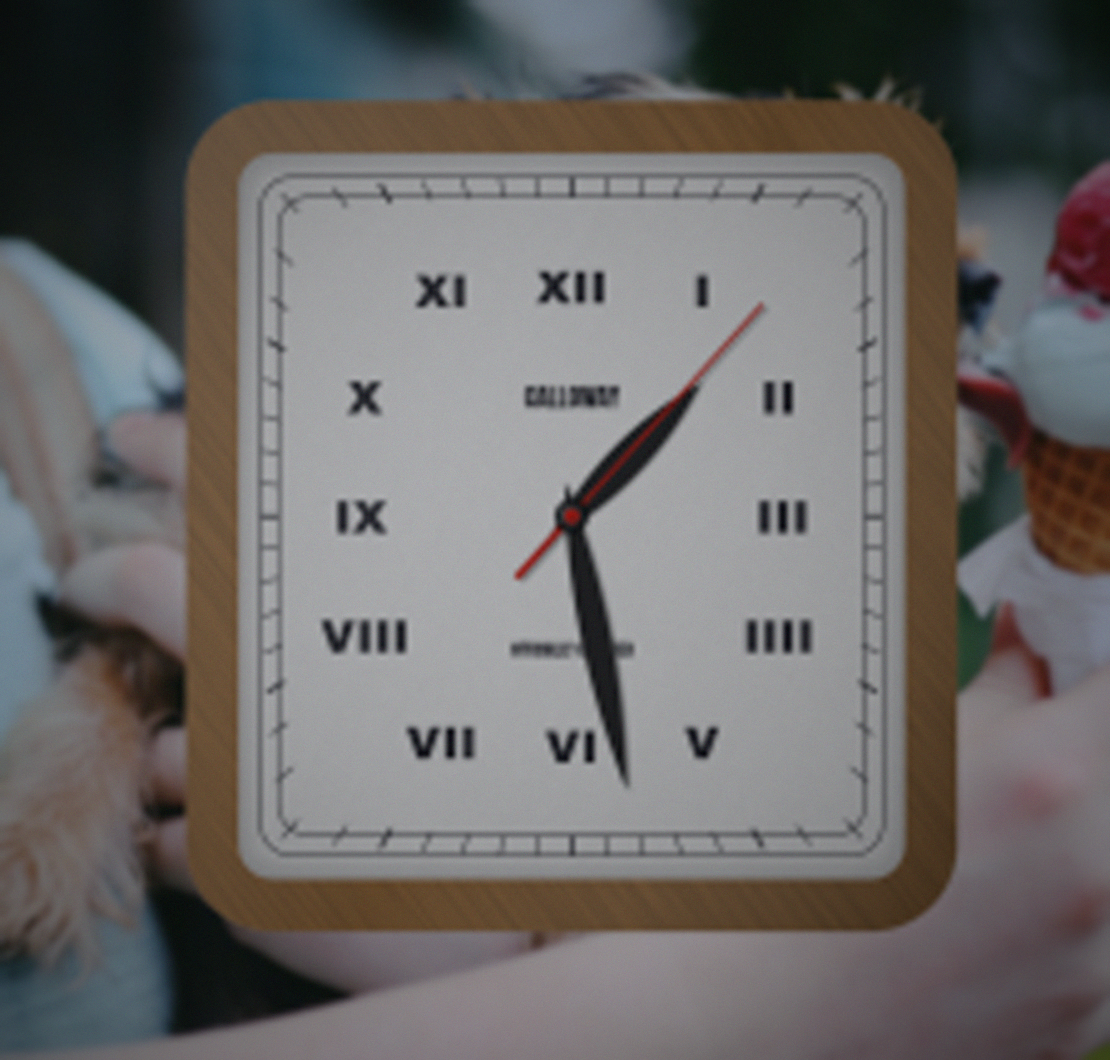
1h28m07s
